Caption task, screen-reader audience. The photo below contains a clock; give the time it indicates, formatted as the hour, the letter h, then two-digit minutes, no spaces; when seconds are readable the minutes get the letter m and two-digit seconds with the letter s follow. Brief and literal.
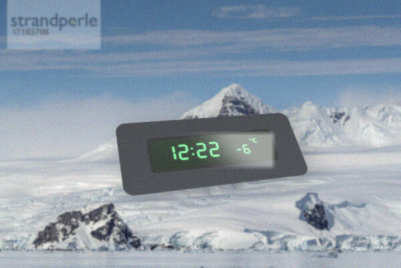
12h22
